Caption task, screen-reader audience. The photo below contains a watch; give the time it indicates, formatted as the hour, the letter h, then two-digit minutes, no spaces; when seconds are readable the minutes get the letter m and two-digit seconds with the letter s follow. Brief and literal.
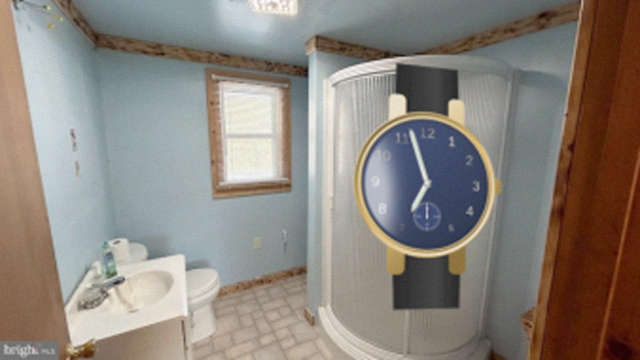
6h57
